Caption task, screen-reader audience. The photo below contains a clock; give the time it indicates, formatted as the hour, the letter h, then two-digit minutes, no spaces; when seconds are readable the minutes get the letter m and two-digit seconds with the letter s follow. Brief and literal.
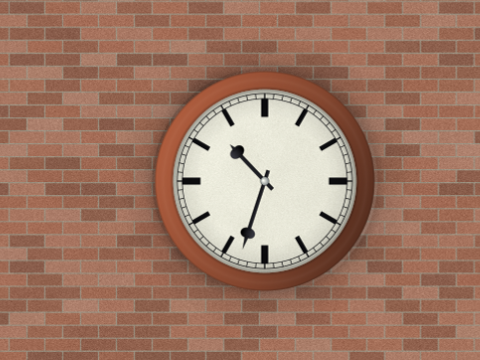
10h33
